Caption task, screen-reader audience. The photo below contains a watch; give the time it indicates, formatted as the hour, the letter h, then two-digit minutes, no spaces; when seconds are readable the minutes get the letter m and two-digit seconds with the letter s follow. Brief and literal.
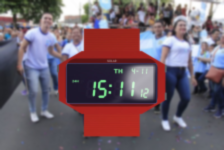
15h11m12s
